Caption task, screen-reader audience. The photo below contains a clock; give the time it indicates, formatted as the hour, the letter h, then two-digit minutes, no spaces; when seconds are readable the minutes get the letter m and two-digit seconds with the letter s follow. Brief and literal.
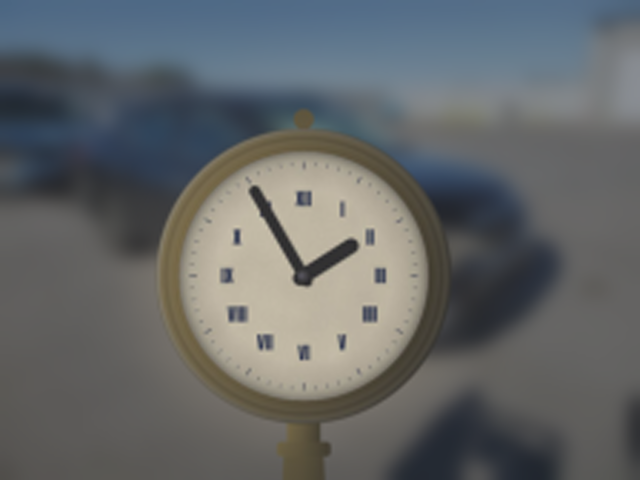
1h55
